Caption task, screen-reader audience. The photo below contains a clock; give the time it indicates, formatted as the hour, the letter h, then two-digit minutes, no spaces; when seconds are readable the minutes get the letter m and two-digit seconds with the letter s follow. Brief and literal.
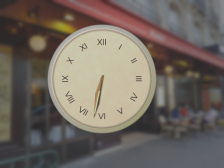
6h32
